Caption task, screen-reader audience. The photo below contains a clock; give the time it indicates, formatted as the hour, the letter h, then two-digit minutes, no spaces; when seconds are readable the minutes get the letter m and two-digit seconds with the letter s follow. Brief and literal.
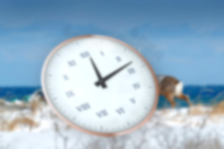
12h13
